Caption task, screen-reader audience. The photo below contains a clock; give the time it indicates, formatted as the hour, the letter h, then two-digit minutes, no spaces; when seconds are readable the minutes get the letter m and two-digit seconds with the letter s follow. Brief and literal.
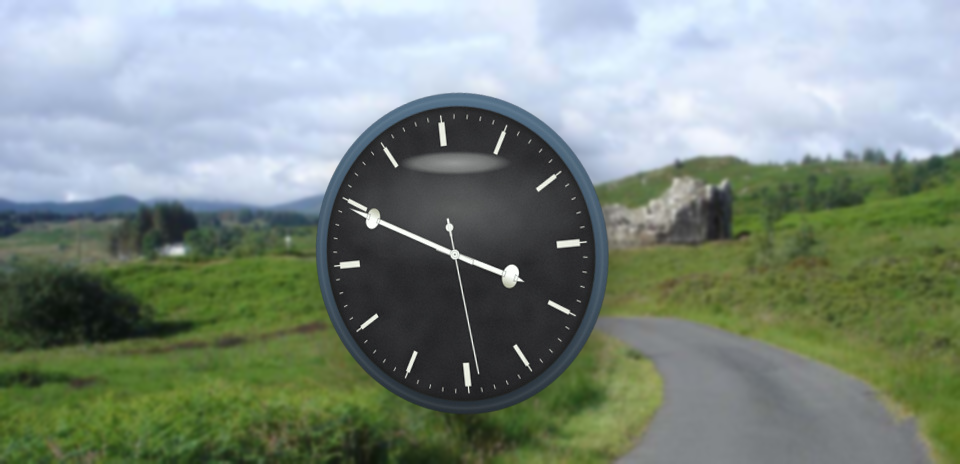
3h49m29s
